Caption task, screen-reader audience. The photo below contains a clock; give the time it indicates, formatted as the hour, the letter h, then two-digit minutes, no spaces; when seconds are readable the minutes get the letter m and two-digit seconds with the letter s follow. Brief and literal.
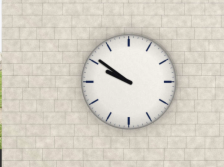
9h51
